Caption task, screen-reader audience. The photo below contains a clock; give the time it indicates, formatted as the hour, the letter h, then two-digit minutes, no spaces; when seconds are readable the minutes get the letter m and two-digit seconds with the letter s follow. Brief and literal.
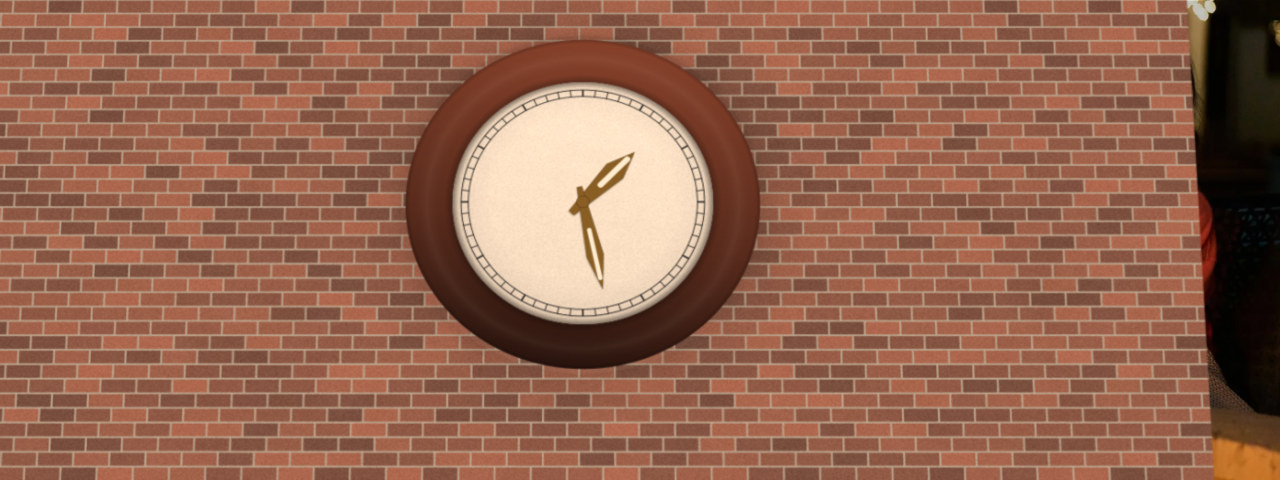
1h28
